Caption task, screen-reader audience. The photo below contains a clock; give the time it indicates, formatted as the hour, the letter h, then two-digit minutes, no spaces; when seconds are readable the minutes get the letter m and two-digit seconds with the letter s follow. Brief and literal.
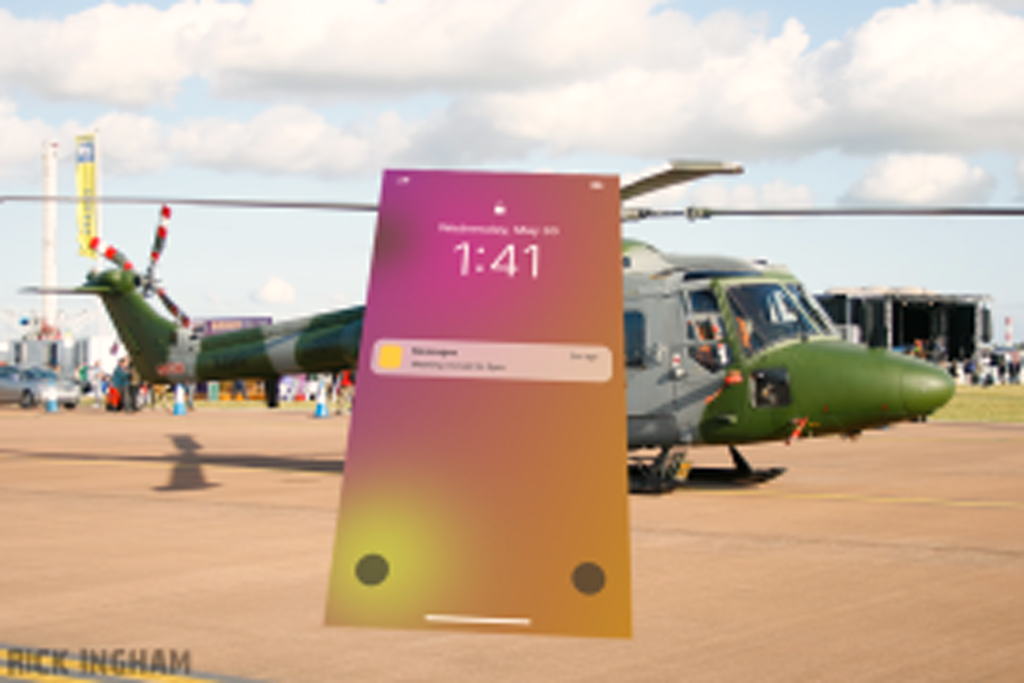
1h41
